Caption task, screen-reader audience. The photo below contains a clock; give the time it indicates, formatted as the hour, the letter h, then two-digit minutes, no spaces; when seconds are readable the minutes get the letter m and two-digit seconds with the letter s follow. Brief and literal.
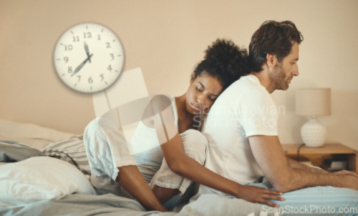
11h38
